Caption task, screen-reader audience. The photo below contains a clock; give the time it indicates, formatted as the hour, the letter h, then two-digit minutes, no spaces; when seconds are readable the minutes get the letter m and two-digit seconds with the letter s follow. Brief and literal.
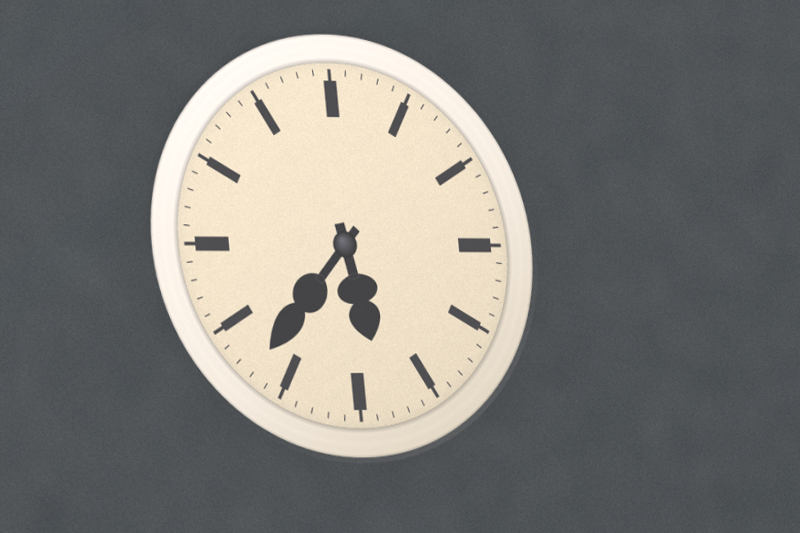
5h37
